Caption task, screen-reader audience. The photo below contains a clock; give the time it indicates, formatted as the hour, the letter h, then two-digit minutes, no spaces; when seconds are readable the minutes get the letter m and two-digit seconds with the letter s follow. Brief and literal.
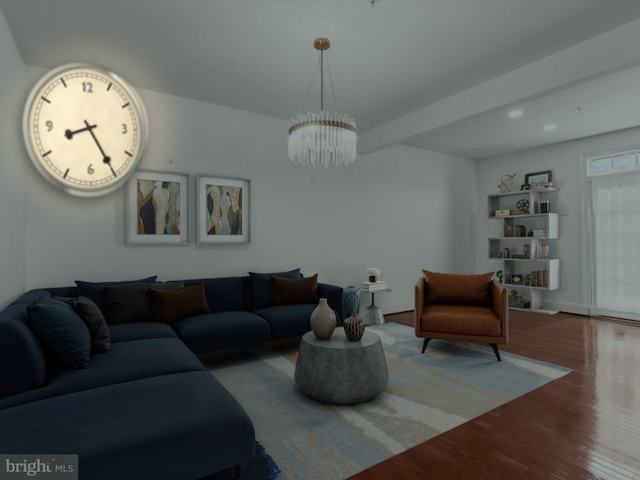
8h25
